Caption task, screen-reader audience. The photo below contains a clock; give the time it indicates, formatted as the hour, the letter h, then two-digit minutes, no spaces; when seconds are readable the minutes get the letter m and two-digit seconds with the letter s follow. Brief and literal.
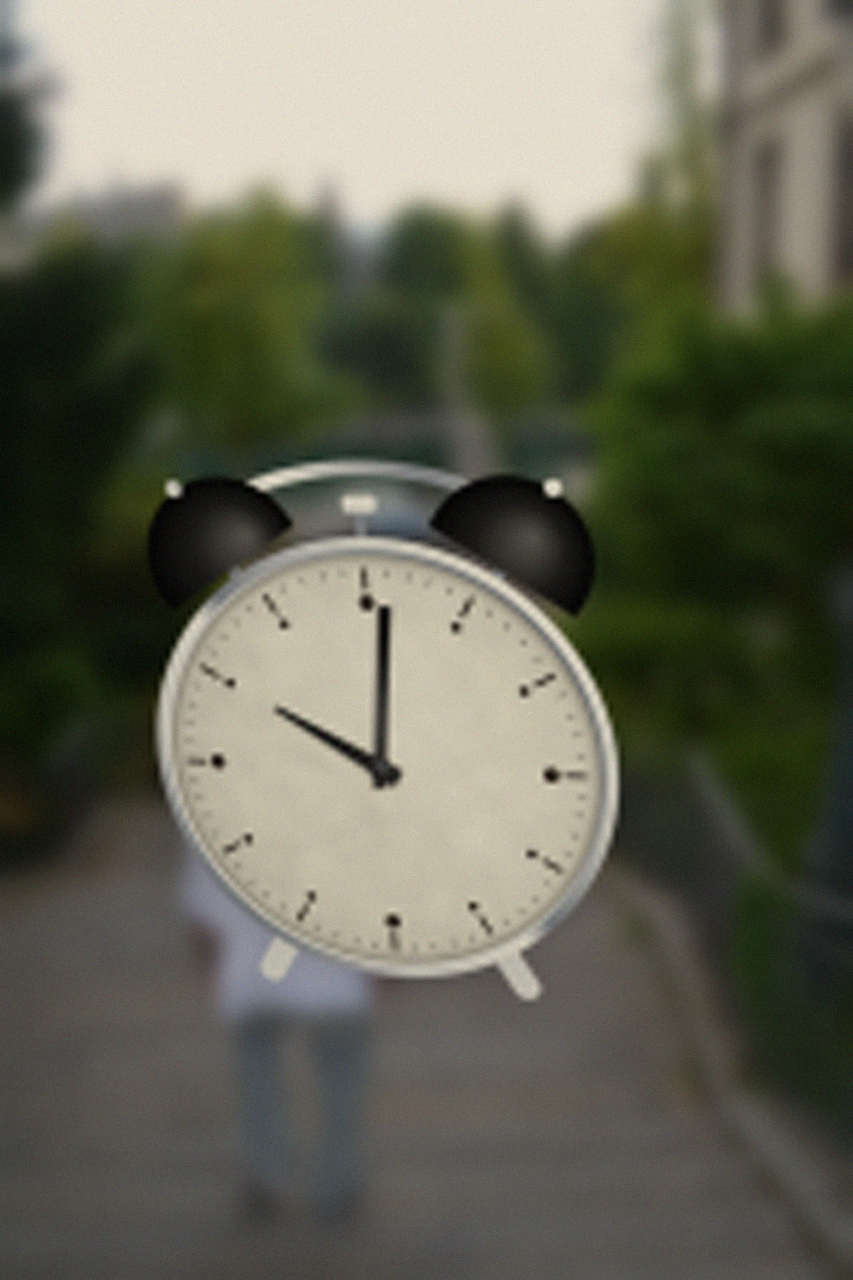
10h01
